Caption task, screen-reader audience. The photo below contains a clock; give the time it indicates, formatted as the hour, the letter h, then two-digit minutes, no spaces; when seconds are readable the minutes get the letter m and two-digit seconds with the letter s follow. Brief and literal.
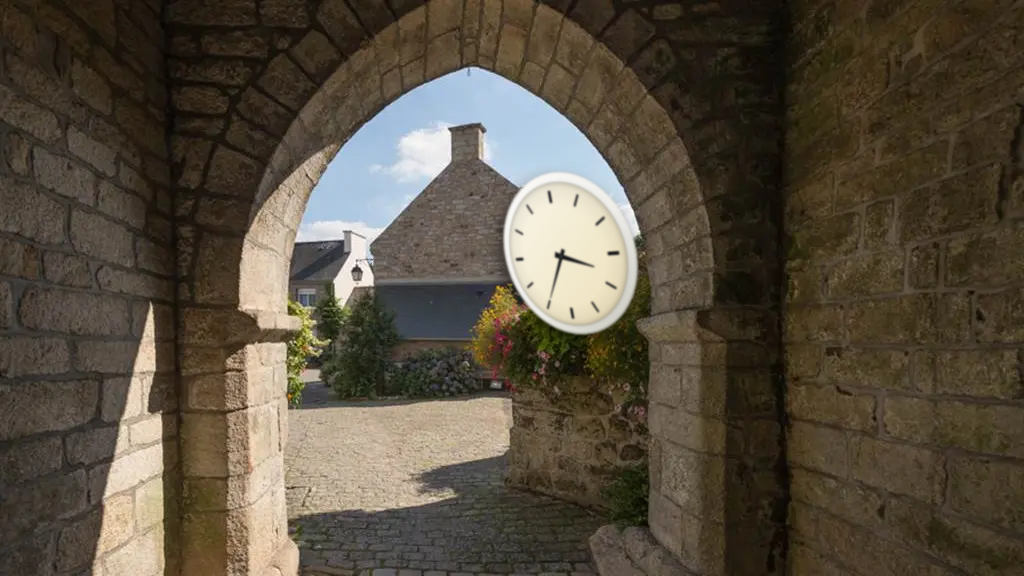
3h35
